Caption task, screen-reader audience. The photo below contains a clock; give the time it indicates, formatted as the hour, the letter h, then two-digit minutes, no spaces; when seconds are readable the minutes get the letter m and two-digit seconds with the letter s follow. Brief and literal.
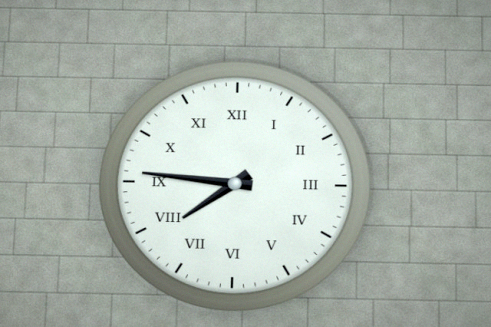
7h46
